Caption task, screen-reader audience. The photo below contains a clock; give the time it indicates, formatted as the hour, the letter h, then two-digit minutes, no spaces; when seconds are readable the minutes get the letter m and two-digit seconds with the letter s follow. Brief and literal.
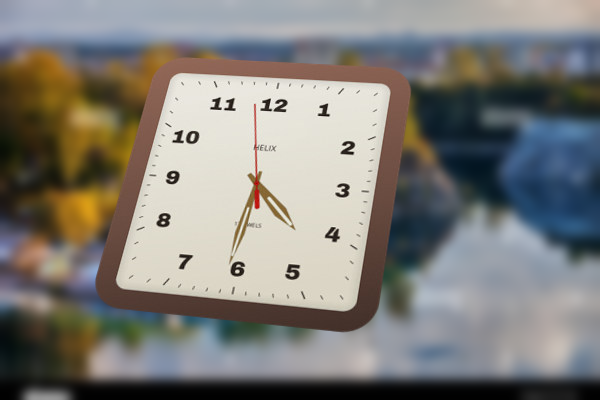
4h30m58s
